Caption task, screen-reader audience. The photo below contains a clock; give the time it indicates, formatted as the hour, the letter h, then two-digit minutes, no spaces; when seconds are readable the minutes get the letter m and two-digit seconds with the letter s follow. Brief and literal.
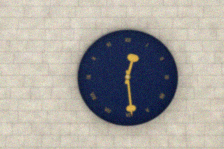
12h29
